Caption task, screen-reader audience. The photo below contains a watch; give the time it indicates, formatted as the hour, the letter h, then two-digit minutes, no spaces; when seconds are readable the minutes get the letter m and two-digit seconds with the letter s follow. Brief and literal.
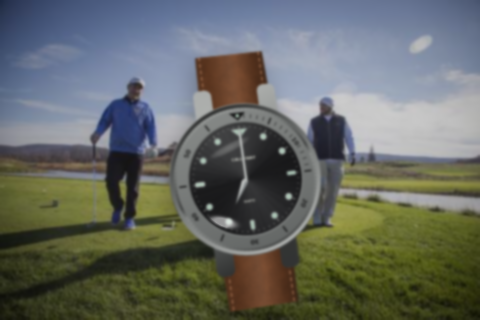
7h00
